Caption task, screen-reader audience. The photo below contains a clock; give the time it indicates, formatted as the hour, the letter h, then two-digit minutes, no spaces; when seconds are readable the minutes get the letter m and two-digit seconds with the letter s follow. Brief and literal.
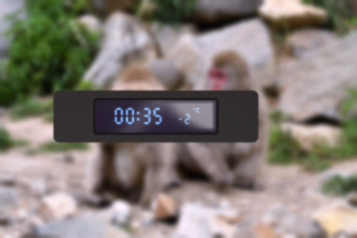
0h35
